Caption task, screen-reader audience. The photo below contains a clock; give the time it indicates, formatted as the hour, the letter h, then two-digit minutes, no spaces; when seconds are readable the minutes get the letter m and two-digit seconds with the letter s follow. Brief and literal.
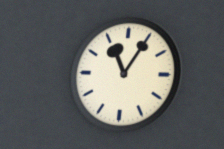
11h05
